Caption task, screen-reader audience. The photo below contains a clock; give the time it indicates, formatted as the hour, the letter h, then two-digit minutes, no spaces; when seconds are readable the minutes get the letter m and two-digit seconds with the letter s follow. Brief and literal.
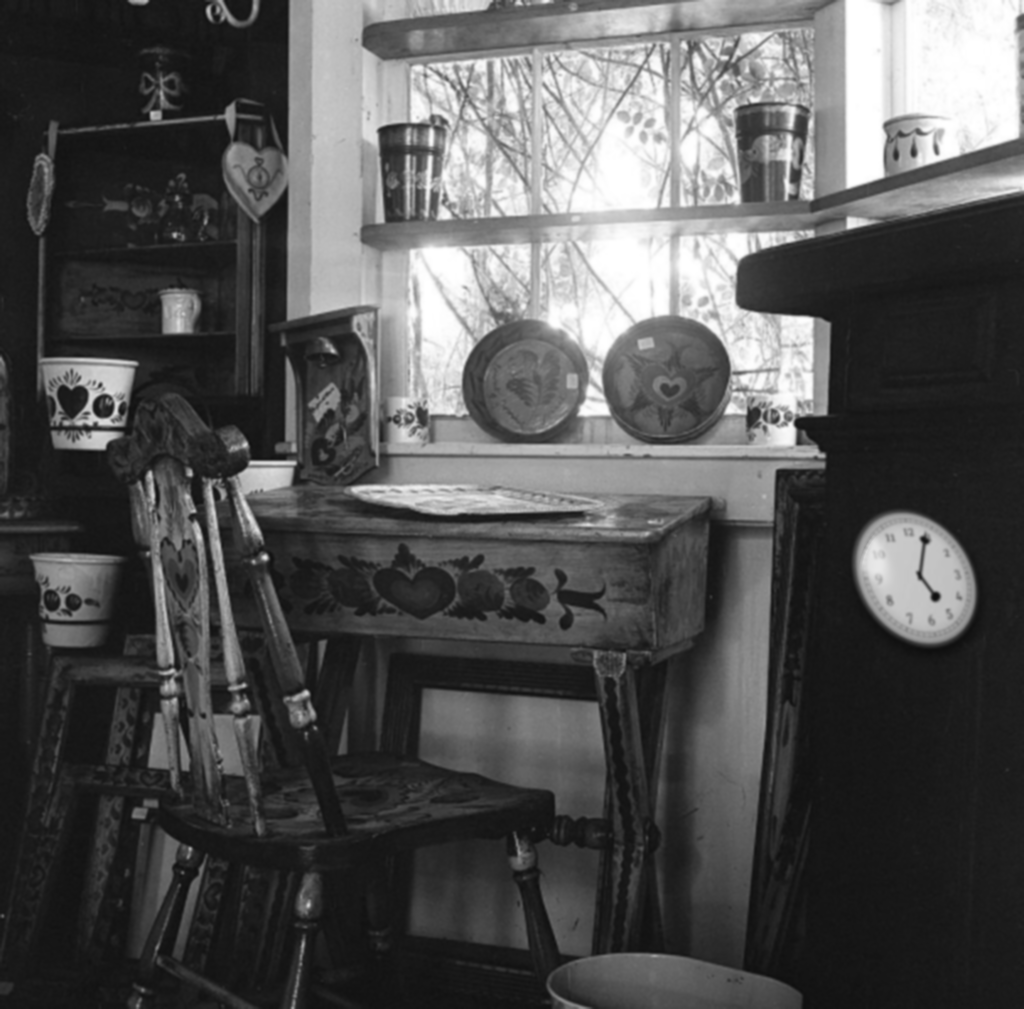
5h04
